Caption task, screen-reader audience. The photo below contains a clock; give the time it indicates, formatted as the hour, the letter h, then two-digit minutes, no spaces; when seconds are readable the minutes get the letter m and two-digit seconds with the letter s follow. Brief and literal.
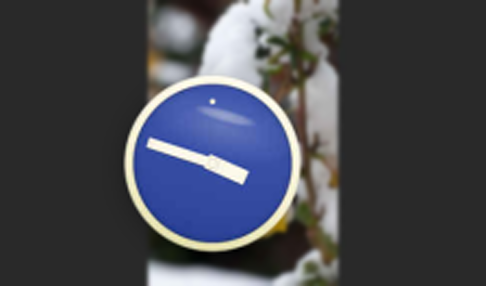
3h48
